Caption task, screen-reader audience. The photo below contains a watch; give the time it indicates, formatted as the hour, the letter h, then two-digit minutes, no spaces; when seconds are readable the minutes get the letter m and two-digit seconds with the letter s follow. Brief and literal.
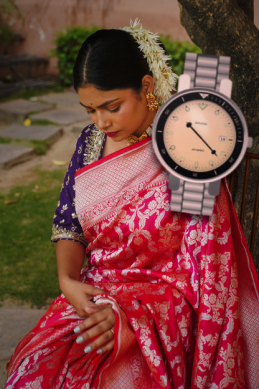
10h22
